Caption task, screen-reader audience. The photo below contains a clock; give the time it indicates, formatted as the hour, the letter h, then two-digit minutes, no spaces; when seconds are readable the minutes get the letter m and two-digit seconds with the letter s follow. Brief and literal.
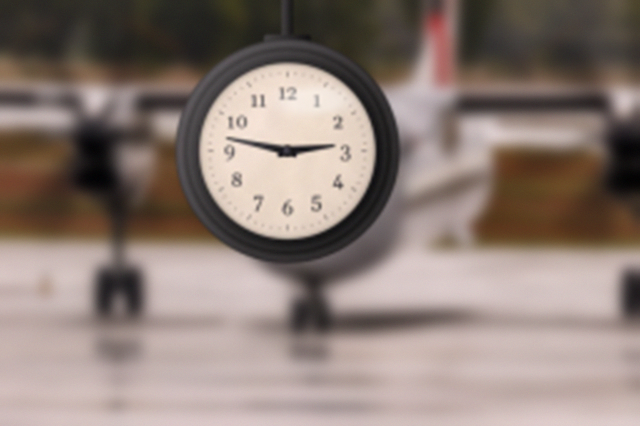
2h47
